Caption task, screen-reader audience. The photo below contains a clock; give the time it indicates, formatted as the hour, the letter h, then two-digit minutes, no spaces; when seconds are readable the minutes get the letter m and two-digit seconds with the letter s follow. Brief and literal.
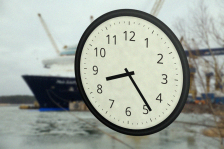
8h24
